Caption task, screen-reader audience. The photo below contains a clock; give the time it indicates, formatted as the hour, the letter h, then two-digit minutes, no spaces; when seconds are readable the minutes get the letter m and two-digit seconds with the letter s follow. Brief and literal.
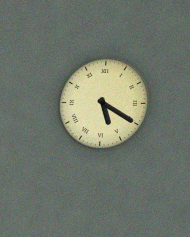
5h20
